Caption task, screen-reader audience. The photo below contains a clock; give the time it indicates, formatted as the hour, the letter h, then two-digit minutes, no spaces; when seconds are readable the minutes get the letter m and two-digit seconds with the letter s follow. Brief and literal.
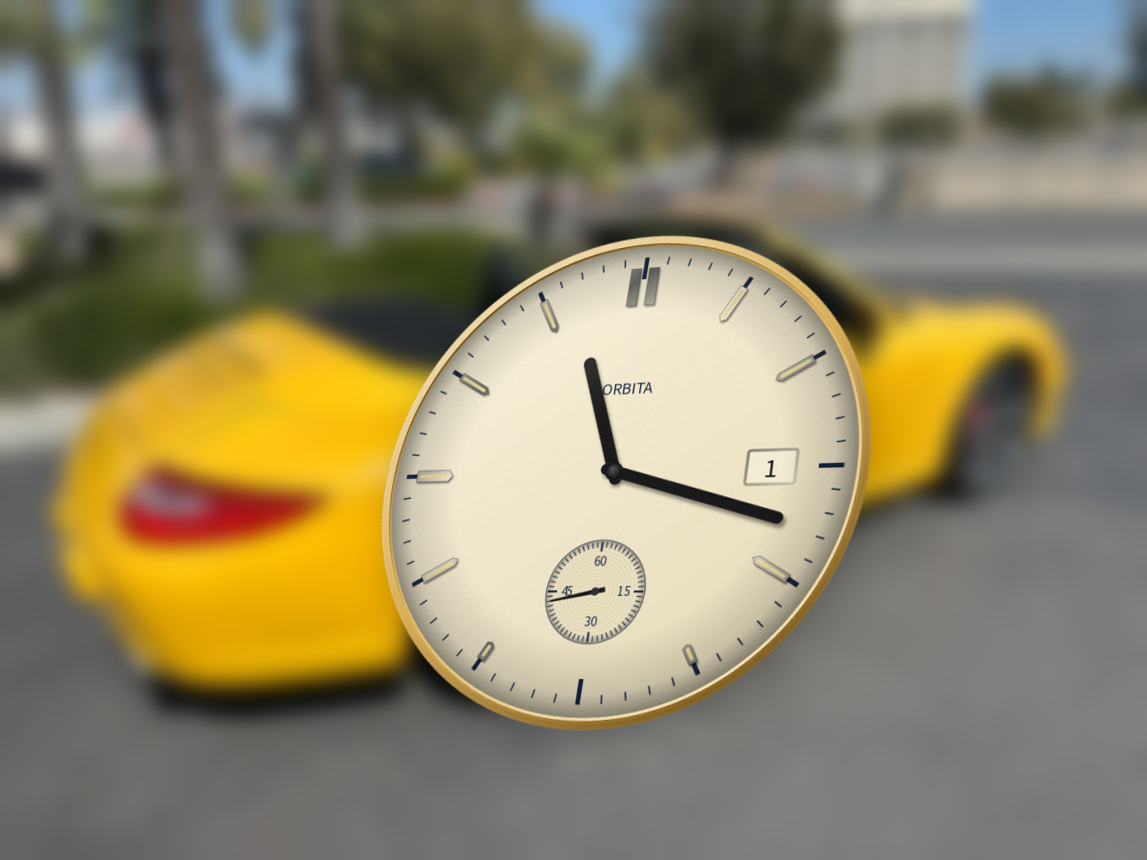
11h17m43s
